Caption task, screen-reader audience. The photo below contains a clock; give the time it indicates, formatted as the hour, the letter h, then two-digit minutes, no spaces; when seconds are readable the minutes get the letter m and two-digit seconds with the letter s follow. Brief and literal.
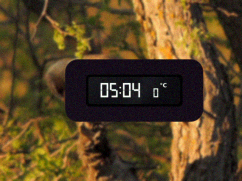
5h04
